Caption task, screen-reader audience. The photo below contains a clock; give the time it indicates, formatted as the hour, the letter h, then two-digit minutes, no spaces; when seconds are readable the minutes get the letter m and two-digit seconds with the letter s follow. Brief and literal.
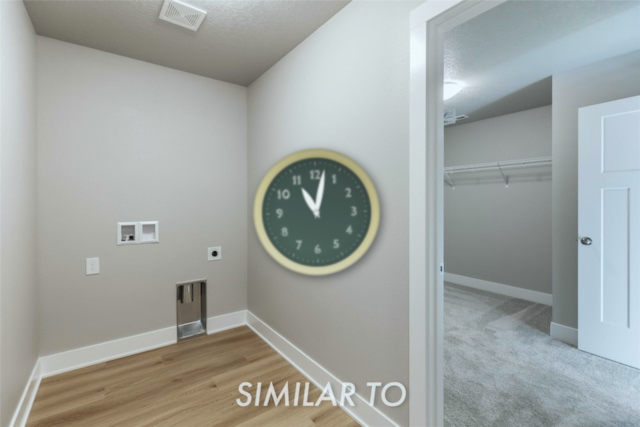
11h02
